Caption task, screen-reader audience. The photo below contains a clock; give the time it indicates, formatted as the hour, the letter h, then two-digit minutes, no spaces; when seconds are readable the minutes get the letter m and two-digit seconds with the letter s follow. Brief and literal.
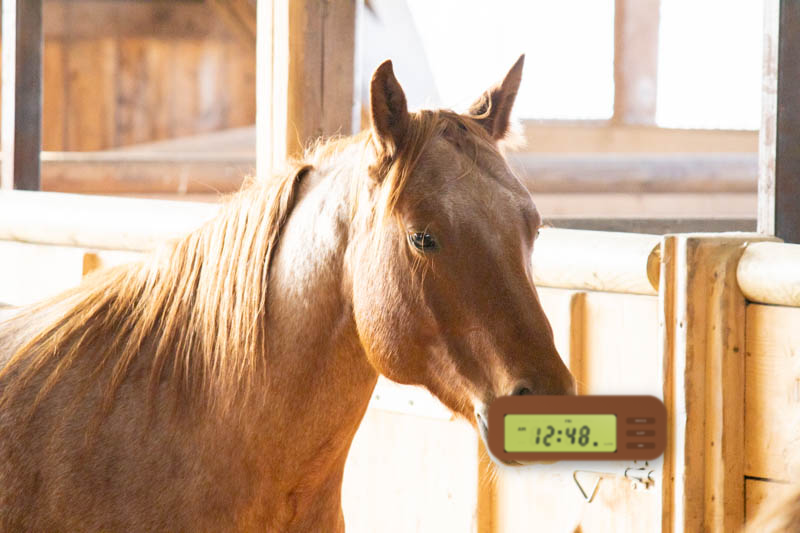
12h48
